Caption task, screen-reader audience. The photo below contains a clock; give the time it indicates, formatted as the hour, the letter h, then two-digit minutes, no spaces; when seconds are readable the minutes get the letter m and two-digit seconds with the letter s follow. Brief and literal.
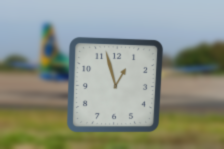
12h57
